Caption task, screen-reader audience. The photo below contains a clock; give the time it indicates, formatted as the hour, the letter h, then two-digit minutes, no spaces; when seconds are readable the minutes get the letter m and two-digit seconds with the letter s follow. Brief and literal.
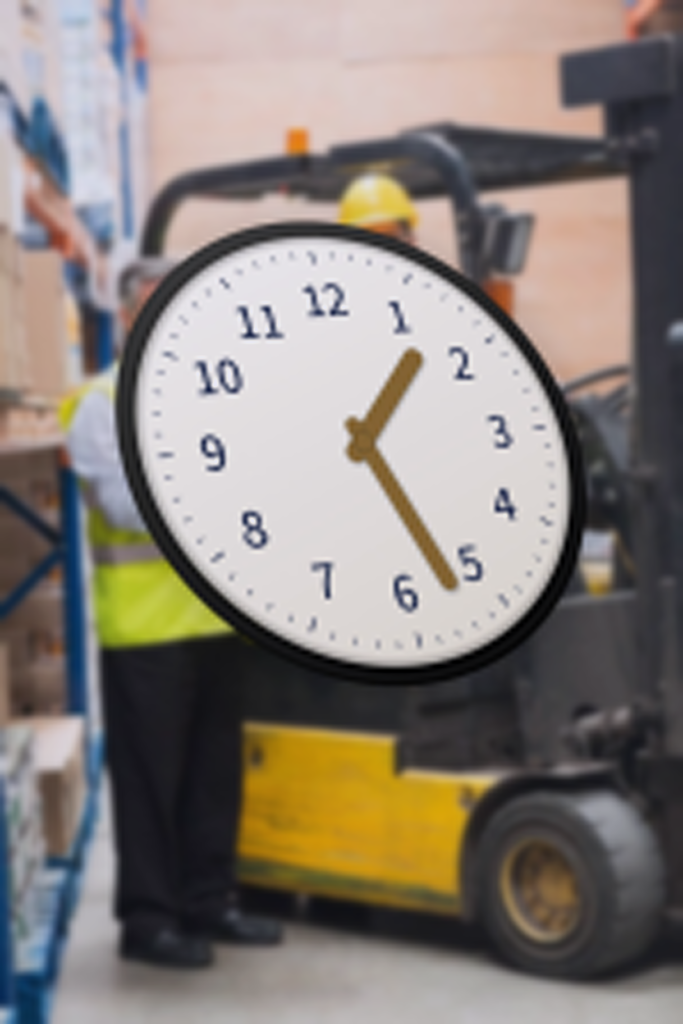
1h27
